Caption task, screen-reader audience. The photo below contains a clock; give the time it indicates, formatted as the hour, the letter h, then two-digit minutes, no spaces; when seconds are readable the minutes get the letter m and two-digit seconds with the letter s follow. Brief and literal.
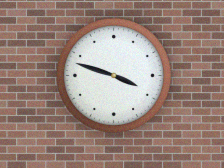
3h48
